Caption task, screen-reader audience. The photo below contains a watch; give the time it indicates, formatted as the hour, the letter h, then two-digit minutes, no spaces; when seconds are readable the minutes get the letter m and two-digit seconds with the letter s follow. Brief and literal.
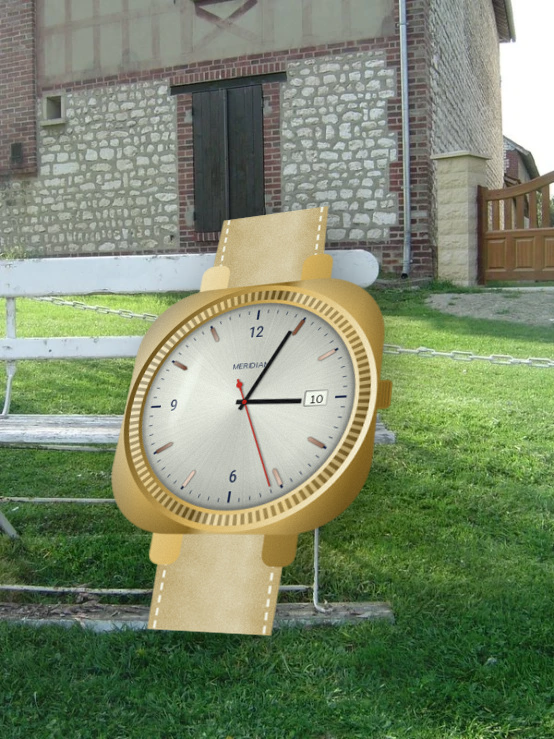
3h04m26s
